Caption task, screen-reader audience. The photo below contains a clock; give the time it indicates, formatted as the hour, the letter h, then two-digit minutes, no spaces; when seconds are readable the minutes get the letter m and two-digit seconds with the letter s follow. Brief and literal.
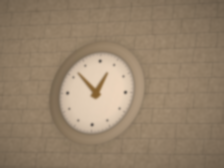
12h52
